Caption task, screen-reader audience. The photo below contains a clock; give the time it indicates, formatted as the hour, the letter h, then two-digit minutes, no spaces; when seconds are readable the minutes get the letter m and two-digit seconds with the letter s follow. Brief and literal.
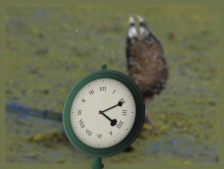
4h11
